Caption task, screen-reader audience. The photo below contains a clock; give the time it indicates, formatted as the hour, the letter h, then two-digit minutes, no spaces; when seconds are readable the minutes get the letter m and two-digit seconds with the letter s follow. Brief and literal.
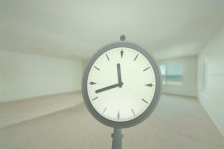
11h42
